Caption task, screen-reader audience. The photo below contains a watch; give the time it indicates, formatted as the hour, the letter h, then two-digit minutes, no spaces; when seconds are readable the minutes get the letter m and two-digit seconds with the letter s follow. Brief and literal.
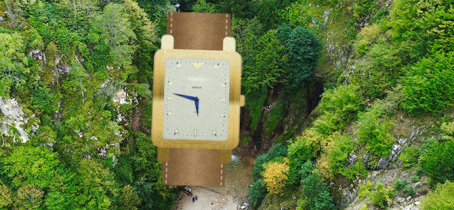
5h47
